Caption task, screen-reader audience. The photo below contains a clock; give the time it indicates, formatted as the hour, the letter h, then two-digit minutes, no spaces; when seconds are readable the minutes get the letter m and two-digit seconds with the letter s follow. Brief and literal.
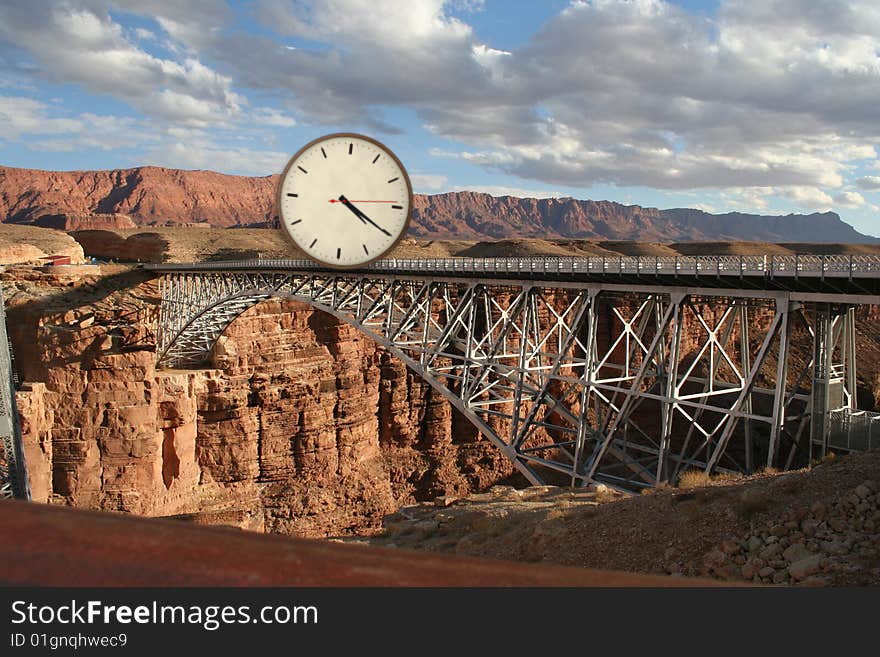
4h20m14s
